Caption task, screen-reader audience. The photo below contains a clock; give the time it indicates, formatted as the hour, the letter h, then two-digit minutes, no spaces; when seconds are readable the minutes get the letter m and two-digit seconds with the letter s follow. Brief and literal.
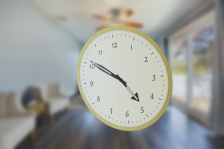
4h51
